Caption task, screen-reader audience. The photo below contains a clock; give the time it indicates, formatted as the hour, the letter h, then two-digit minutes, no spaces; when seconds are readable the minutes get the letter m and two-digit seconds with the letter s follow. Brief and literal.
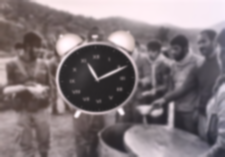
11h11
